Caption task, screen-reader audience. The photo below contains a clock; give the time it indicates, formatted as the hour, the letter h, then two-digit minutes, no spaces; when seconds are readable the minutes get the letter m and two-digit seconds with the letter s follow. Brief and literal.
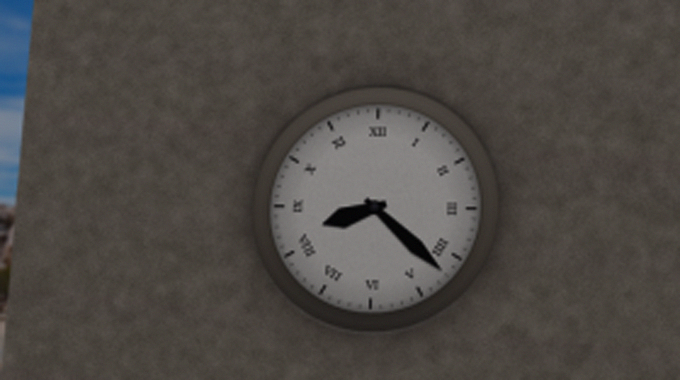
8h22
